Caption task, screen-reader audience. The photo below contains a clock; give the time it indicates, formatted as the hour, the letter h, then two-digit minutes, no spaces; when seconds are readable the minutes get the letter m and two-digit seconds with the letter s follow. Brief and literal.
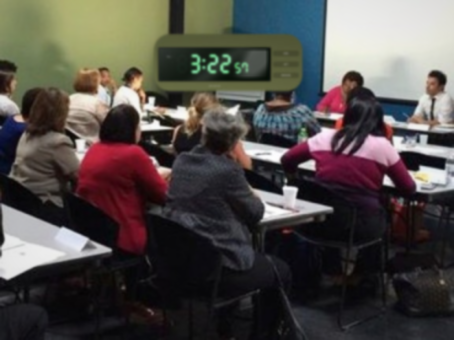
3h22
